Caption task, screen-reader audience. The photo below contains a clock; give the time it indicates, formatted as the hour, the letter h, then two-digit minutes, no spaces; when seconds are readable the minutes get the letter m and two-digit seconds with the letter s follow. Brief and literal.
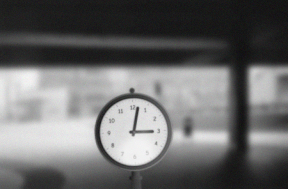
3h02
